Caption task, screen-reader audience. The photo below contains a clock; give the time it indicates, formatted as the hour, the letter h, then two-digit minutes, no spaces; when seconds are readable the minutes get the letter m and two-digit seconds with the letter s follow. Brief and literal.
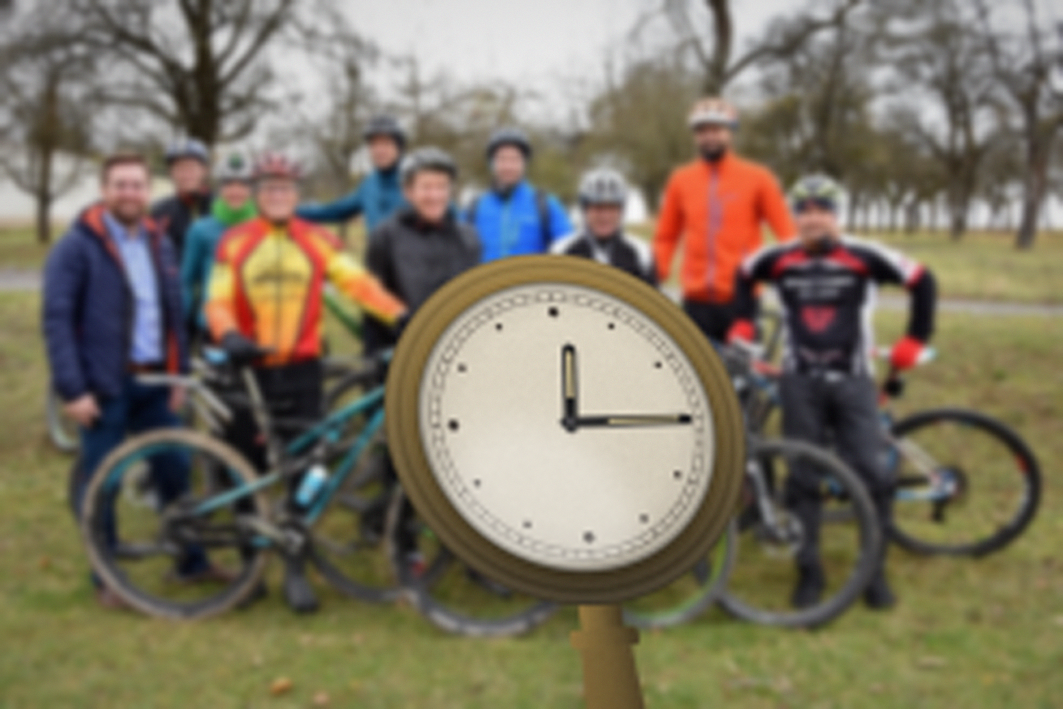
12h15
